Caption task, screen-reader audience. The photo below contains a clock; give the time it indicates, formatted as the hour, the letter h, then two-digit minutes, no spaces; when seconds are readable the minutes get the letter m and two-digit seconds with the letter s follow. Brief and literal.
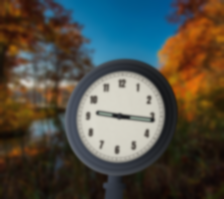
9h16
